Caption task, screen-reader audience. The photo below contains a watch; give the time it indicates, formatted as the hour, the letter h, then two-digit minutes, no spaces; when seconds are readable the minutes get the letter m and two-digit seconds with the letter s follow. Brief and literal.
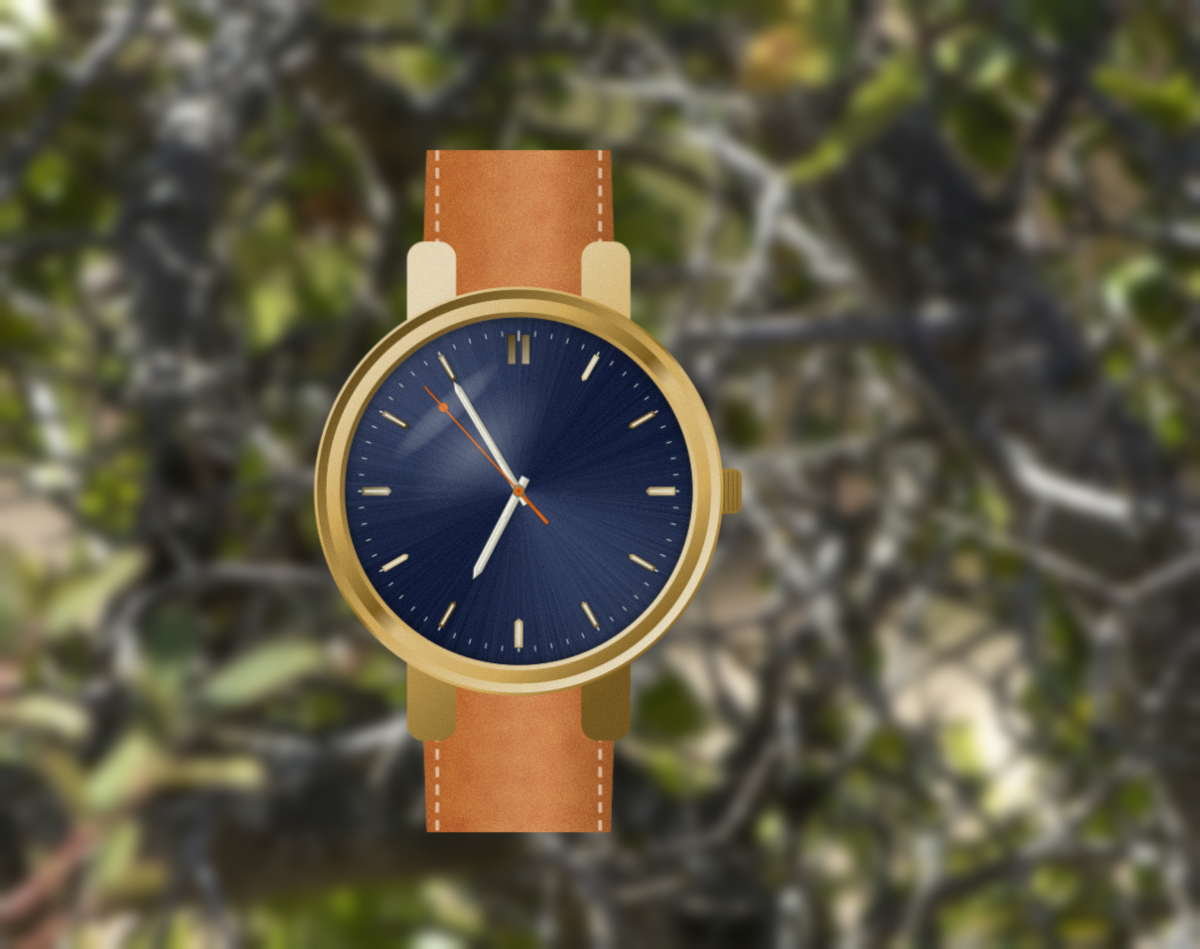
6h54m53s
